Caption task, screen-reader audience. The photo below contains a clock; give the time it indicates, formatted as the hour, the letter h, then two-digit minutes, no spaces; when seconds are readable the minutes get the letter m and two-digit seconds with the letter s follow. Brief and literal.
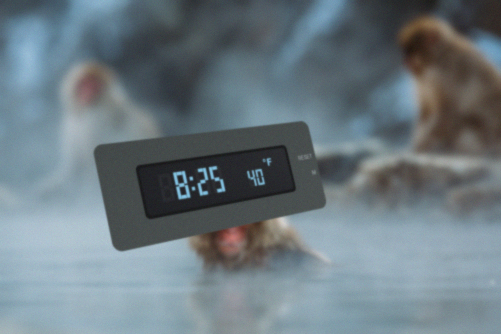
8h25
